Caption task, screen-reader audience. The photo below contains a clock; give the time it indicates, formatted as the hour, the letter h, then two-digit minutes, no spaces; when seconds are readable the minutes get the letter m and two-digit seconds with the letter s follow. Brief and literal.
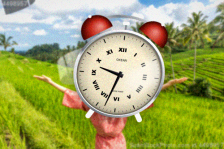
9h33
